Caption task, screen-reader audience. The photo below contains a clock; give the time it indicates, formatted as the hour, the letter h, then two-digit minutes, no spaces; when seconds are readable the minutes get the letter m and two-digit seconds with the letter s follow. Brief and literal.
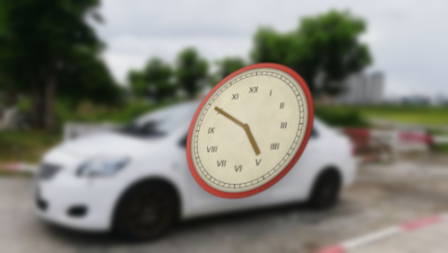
4h50
